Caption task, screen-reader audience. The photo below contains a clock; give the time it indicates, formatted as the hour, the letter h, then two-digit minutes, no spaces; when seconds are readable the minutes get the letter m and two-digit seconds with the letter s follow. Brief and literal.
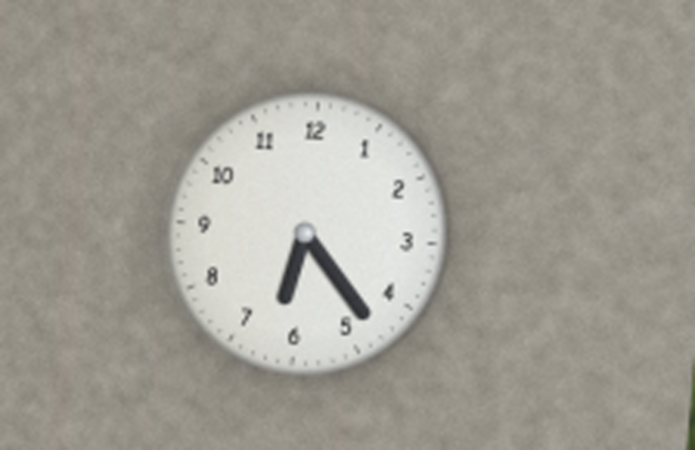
6h23
